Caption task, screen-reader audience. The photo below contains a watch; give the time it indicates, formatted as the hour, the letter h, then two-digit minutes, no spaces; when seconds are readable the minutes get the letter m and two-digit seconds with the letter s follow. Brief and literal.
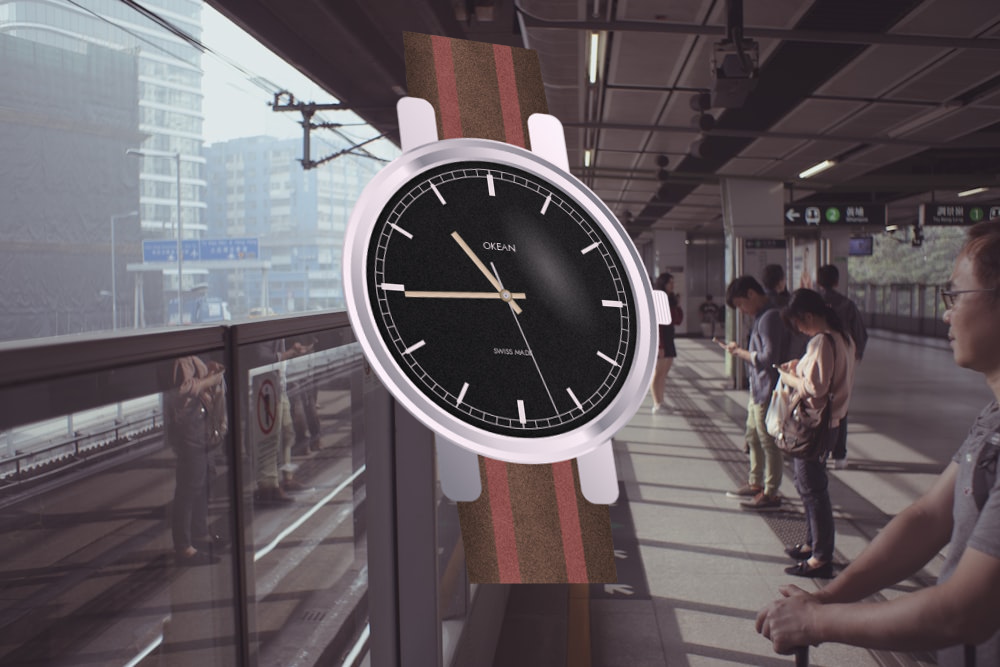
10h44m27s
